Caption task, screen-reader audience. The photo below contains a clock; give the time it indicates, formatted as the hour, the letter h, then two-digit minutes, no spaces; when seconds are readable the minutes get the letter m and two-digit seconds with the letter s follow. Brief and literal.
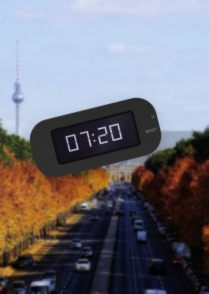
7h20
